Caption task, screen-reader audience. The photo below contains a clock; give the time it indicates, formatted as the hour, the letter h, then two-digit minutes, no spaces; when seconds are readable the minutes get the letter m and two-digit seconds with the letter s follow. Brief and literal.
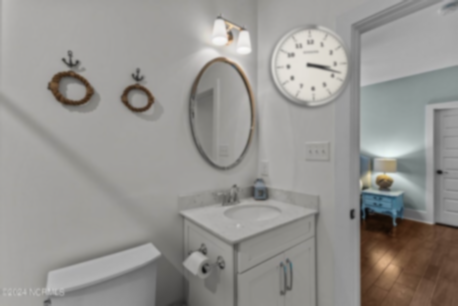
3h18
